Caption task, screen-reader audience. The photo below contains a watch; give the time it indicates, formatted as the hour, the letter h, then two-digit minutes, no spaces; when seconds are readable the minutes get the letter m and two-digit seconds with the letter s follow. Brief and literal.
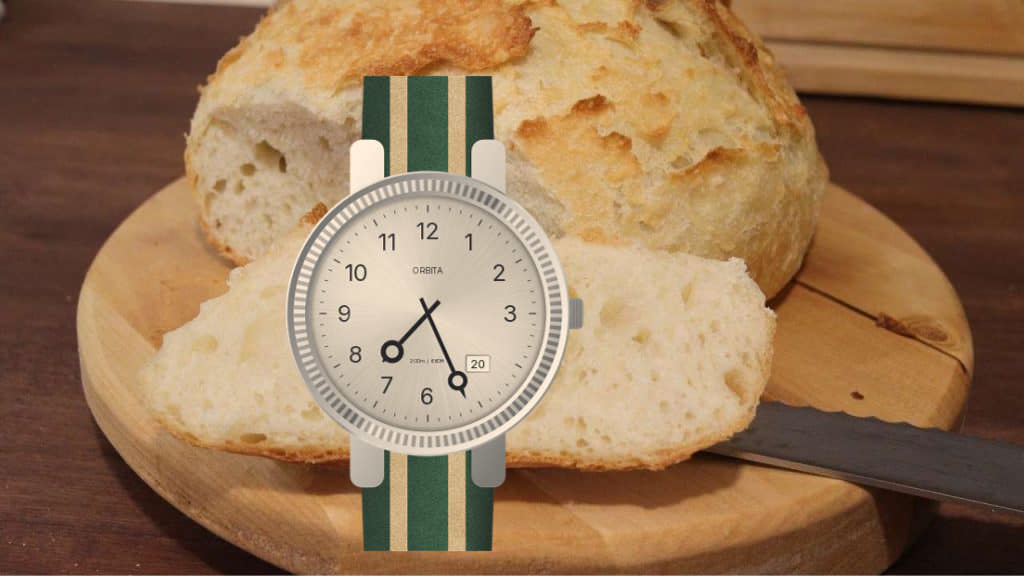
7h26
